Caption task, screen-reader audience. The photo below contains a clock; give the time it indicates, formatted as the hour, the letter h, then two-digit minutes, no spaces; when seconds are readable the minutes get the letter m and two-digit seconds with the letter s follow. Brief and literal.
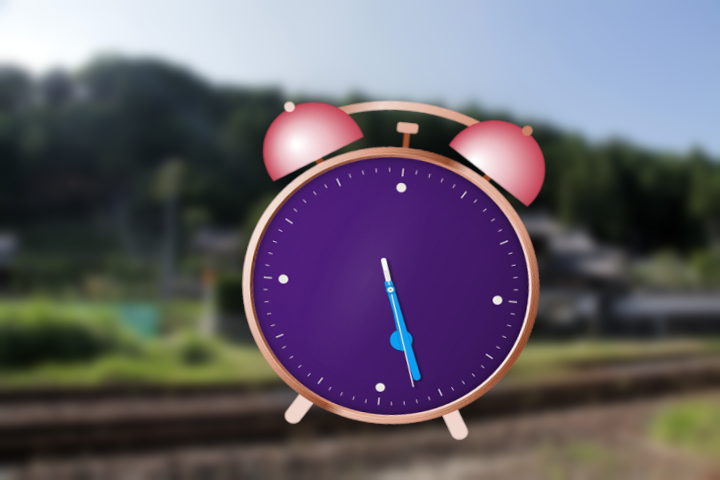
5h26m27s
